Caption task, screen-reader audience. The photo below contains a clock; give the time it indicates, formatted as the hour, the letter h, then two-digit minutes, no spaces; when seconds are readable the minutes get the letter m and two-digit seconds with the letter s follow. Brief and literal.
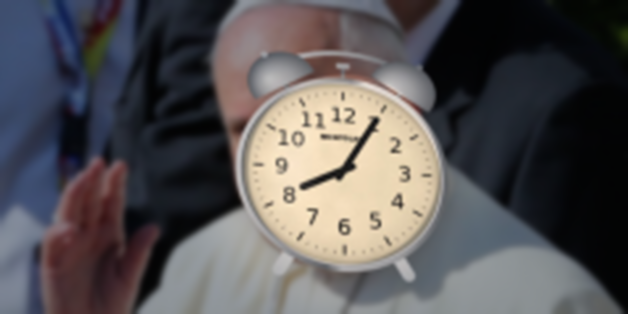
8h05
